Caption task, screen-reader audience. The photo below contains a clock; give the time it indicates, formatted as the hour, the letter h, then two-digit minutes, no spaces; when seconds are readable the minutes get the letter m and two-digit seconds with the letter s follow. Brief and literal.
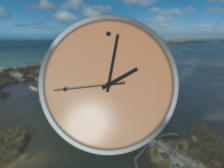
2h01m44s
